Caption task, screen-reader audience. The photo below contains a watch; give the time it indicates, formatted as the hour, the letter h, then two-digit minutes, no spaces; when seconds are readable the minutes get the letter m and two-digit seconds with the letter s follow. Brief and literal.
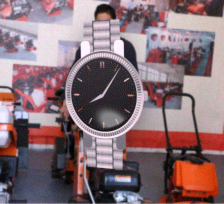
8h06
